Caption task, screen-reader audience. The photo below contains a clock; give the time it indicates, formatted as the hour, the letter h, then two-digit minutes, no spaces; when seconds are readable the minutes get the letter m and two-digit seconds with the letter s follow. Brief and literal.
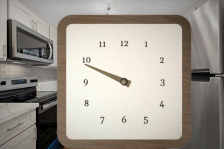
9h49
